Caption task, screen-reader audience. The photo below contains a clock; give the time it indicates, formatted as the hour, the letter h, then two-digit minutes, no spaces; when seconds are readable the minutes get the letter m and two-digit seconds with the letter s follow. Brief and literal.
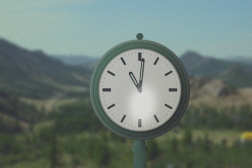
11h01
